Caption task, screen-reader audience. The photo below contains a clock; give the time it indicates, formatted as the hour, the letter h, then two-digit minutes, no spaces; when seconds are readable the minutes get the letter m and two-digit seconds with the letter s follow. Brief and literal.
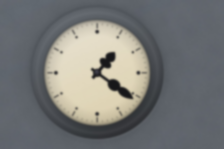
1h21
